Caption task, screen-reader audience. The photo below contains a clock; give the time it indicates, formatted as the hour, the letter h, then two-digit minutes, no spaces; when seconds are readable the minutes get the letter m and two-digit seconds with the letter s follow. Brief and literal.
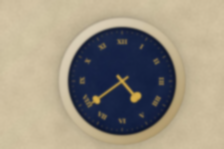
4h39
